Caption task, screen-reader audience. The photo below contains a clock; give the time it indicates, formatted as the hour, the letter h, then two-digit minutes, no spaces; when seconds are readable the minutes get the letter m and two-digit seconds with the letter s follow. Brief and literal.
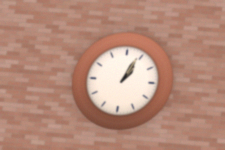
1h04
